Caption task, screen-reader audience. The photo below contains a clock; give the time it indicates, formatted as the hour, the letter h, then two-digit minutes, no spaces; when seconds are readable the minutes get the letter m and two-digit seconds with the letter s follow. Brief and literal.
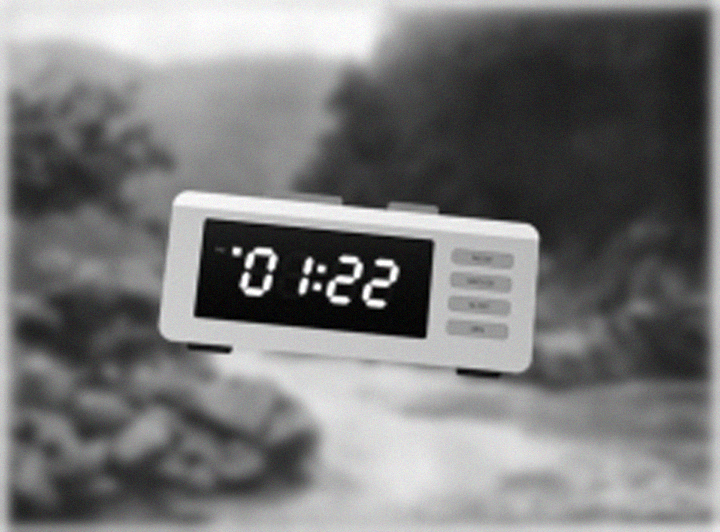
1h22
